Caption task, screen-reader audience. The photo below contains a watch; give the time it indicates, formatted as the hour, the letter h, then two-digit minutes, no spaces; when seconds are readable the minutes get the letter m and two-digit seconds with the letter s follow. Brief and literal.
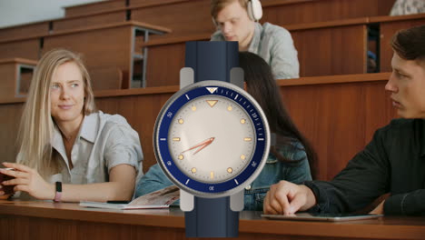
7h41
